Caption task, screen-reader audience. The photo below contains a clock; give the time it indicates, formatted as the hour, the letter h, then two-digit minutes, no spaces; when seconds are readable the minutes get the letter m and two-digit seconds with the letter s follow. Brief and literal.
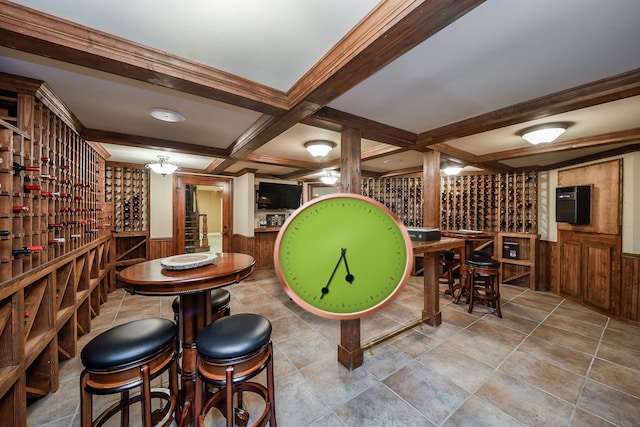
5h34
